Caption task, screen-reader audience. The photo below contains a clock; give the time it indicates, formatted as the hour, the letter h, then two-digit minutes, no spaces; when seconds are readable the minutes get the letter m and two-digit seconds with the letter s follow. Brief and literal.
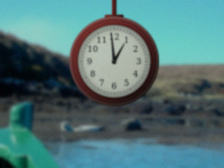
12h59
